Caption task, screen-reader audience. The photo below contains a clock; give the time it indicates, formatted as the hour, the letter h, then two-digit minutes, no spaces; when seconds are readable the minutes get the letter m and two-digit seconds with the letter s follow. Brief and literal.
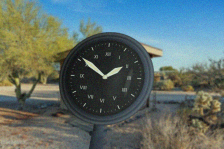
1h51
